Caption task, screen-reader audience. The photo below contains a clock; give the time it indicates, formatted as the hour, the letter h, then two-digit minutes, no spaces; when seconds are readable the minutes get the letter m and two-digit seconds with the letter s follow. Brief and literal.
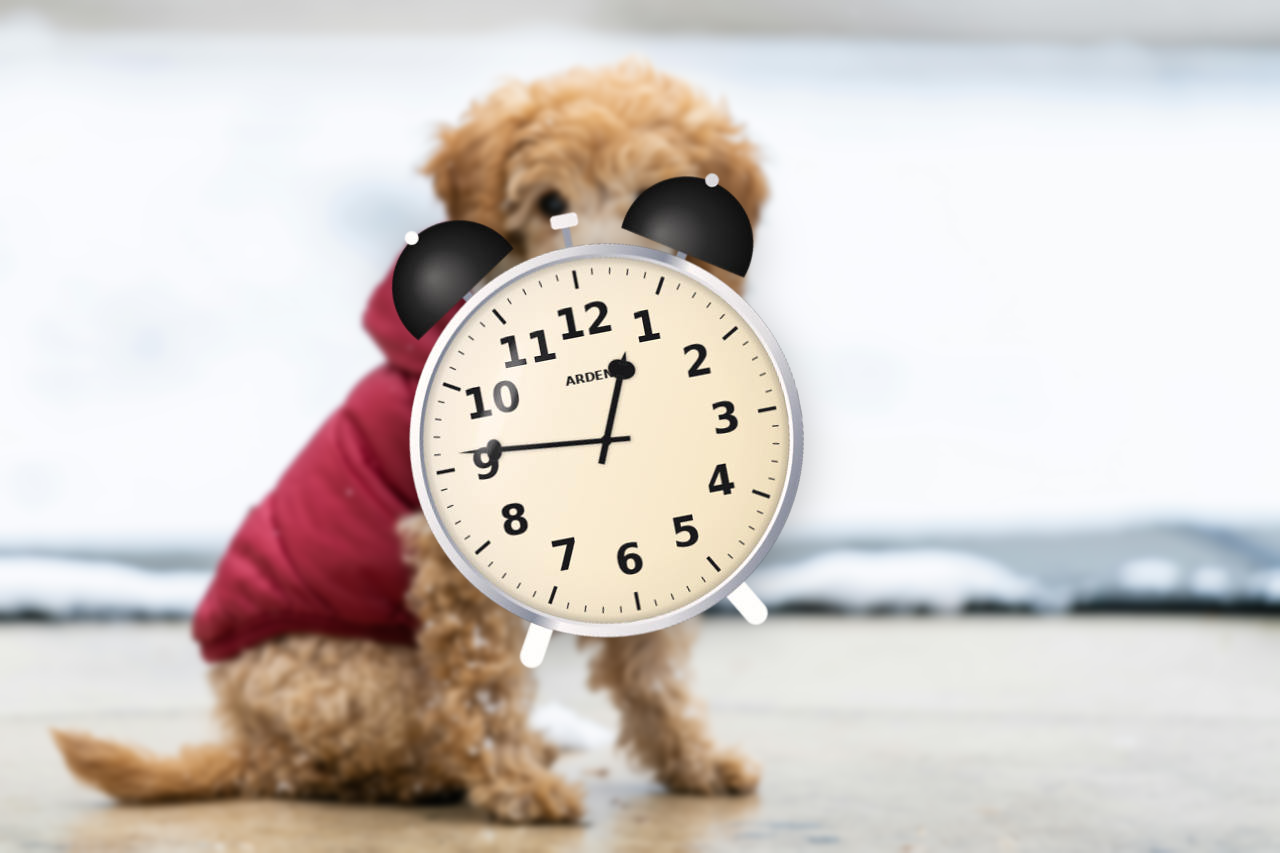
12h46
